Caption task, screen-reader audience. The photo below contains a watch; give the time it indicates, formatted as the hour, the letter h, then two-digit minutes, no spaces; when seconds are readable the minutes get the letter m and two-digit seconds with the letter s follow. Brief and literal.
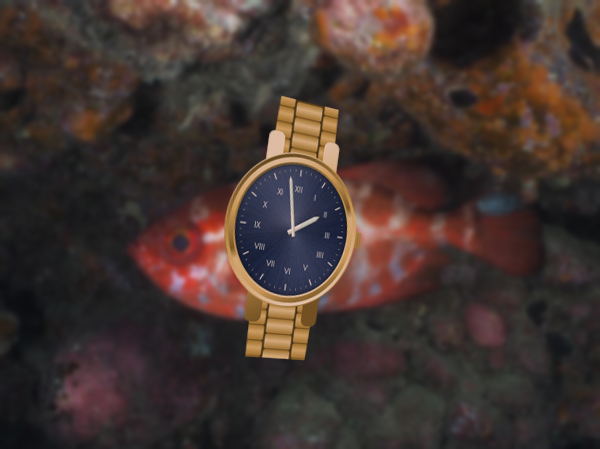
1h58
